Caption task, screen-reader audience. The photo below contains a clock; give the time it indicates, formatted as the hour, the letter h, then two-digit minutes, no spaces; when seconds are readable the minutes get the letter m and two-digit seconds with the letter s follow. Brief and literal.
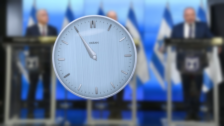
10h55
